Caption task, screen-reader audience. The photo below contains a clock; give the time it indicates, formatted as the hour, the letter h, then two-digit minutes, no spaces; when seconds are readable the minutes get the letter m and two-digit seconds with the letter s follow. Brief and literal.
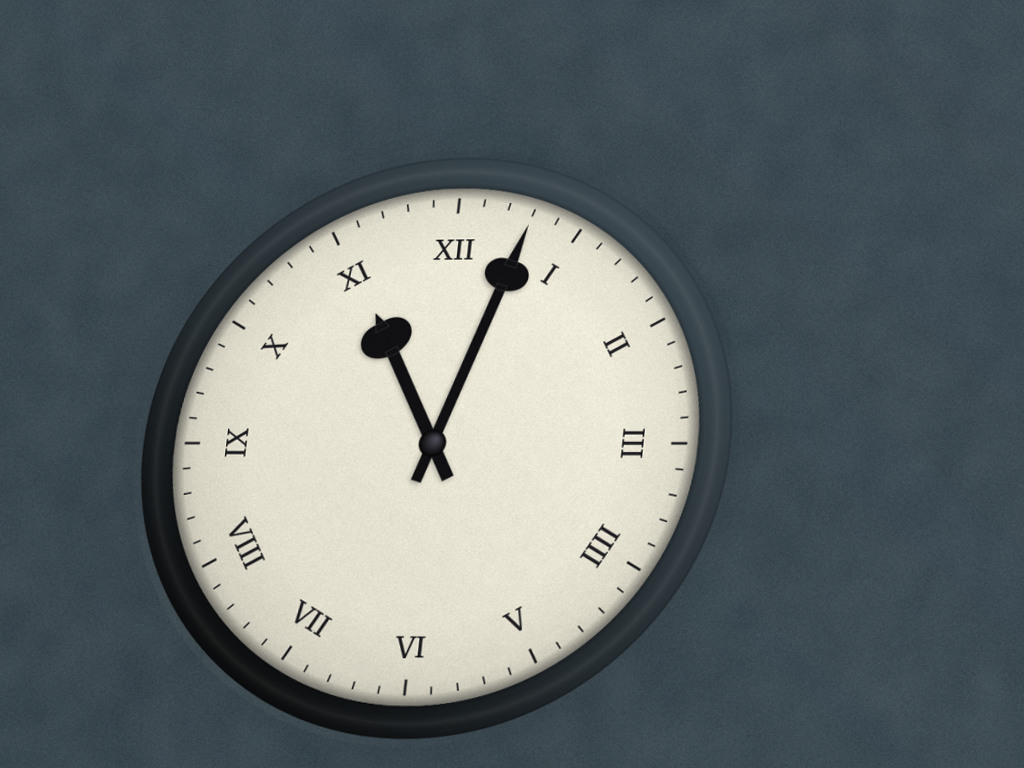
11h03
